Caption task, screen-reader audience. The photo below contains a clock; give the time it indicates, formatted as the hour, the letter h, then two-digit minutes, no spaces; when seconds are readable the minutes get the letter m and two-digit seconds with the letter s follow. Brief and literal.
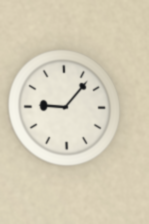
9h07
